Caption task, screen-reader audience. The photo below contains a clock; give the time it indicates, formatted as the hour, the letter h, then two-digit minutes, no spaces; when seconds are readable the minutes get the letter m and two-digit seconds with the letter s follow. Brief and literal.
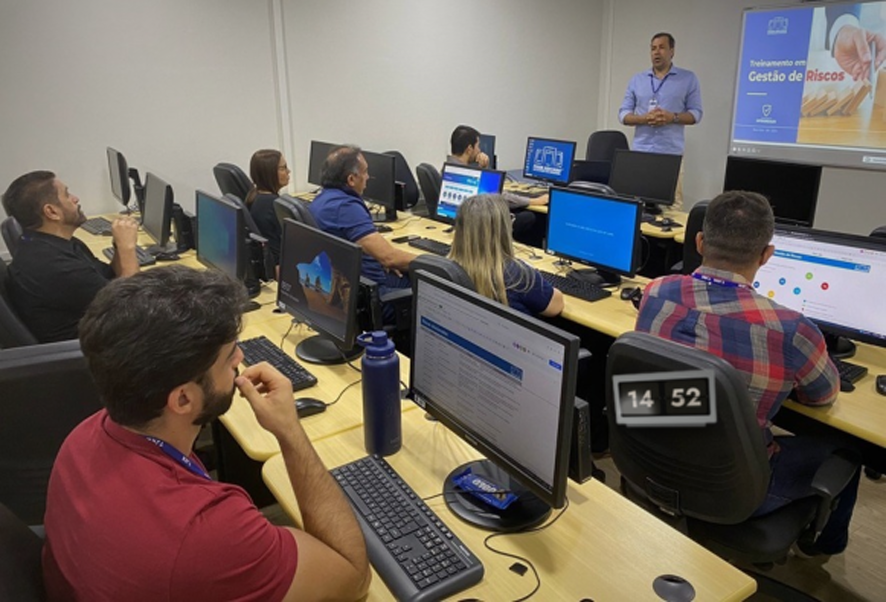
14h52
